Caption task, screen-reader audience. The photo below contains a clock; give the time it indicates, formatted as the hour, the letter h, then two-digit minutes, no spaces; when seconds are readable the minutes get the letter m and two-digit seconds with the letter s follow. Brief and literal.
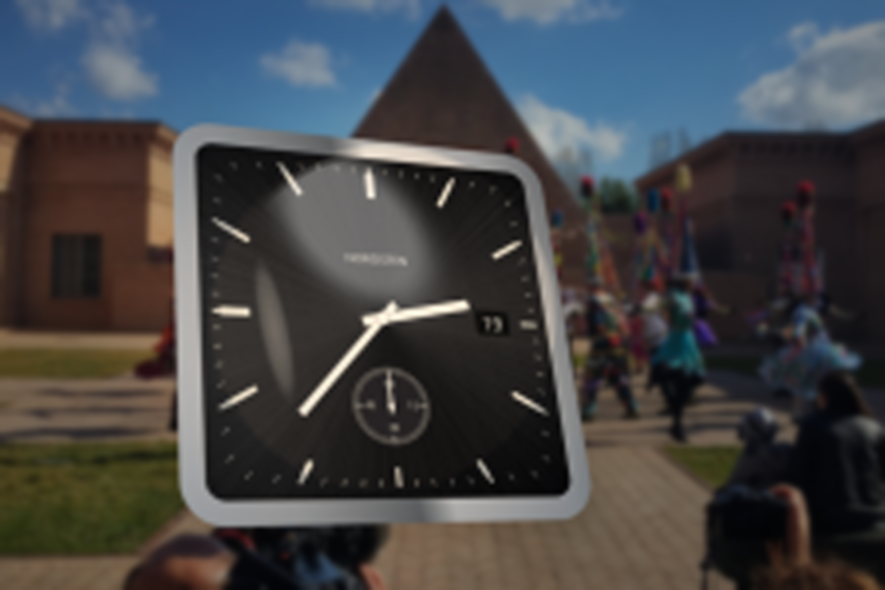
2h37
